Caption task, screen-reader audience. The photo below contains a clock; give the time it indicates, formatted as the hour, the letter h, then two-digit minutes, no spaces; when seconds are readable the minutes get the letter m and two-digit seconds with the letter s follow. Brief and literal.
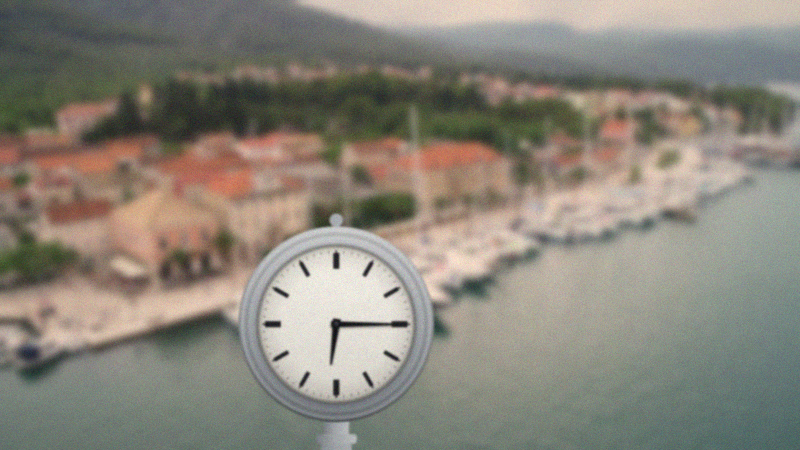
6h15
